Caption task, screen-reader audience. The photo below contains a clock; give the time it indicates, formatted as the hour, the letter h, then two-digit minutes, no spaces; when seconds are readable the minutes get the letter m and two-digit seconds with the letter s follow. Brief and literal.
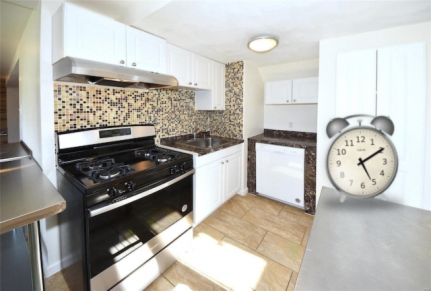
5h10
